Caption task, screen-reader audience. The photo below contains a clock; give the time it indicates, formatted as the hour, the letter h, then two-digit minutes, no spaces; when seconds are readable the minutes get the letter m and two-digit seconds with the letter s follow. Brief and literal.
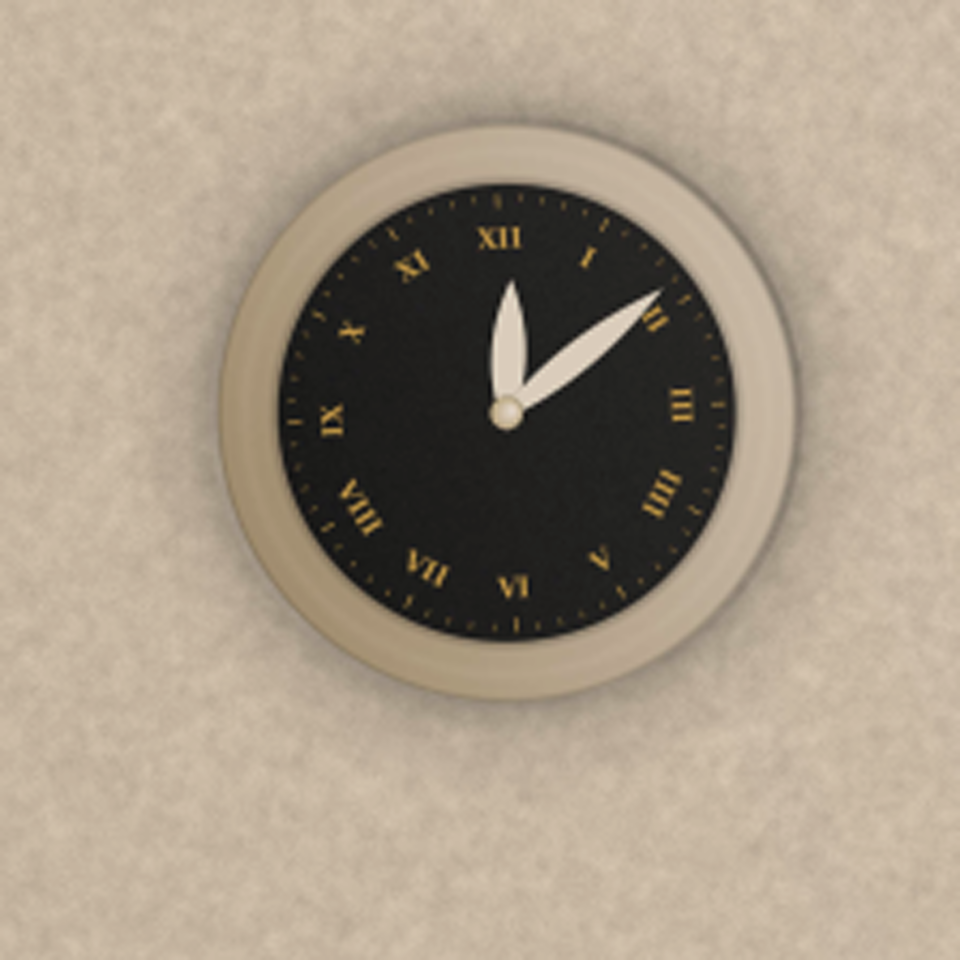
12h09
